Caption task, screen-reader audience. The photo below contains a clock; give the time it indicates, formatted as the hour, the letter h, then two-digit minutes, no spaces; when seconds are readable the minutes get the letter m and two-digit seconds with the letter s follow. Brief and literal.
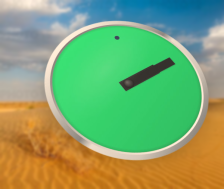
2h11
